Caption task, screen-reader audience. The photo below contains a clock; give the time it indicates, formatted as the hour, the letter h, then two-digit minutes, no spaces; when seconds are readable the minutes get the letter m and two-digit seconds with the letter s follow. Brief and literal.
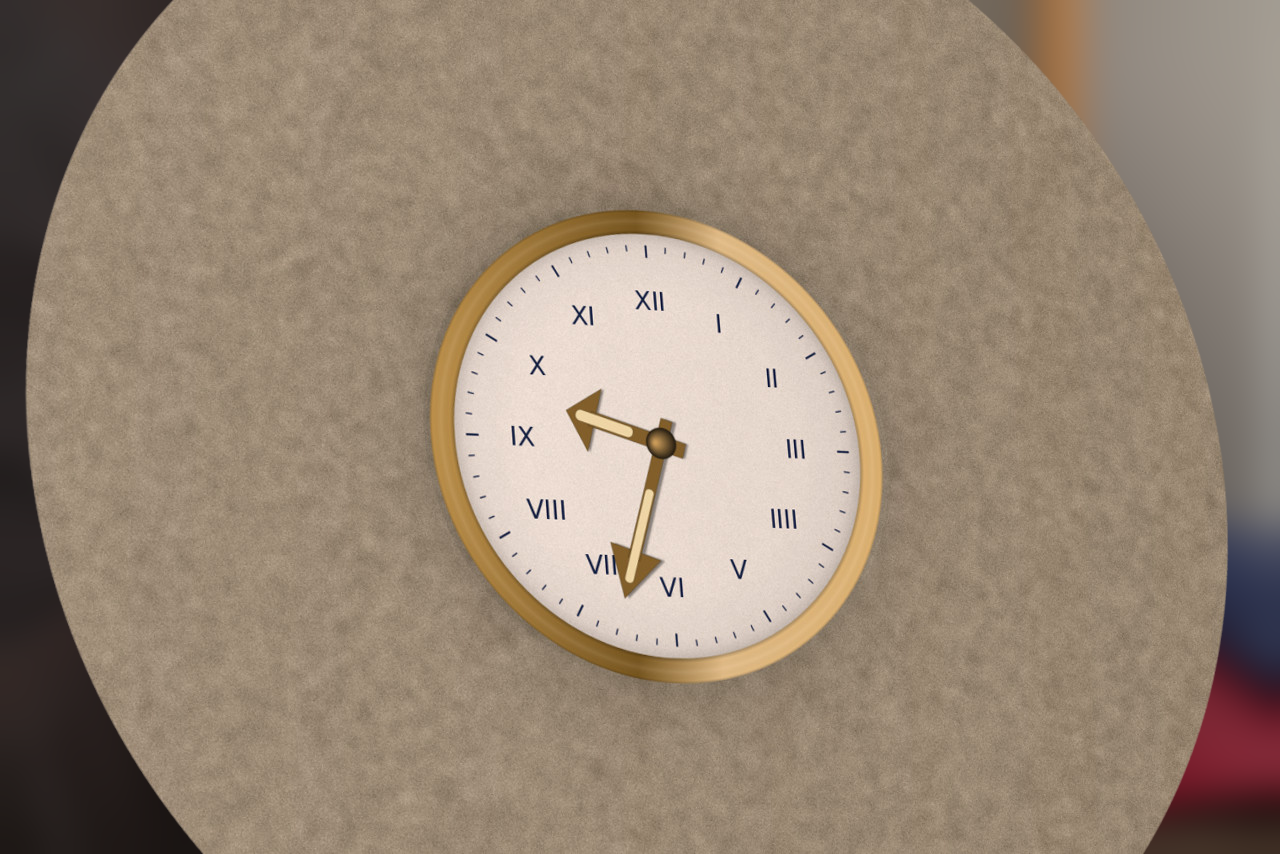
9h33
